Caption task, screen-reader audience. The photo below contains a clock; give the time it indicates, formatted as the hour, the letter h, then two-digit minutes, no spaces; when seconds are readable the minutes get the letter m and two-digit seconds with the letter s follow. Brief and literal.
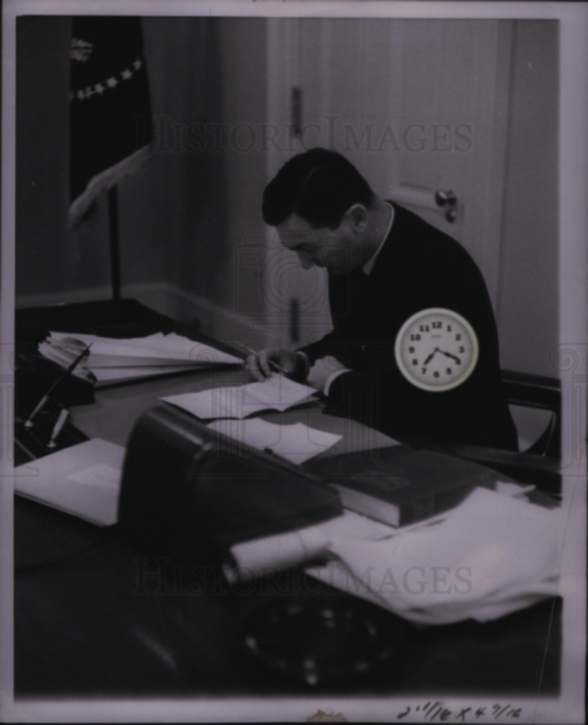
7h19
